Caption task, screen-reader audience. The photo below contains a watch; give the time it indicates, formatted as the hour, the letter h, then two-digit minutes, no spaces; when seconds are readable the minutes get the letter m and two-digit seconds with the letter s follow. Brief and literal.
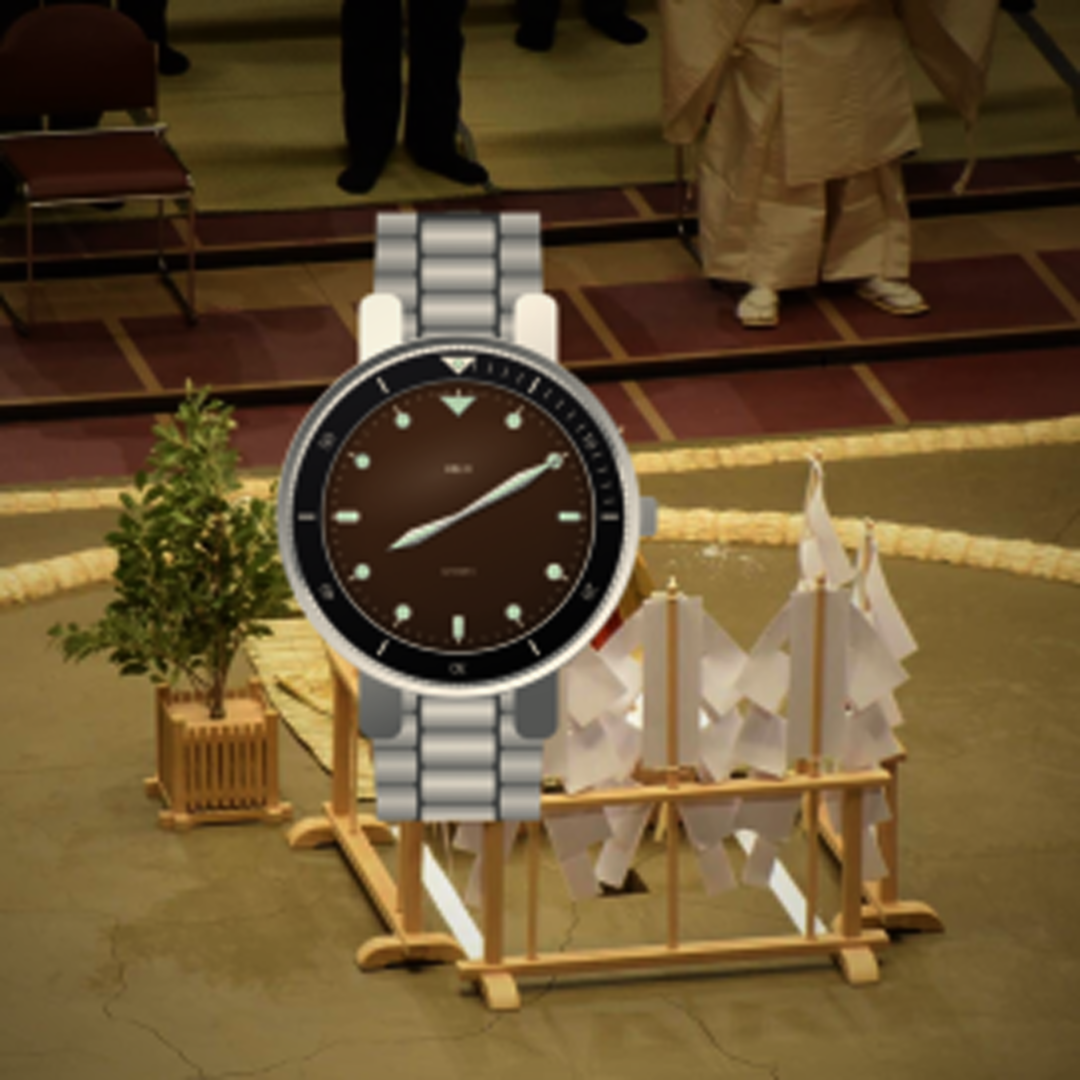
8h10
